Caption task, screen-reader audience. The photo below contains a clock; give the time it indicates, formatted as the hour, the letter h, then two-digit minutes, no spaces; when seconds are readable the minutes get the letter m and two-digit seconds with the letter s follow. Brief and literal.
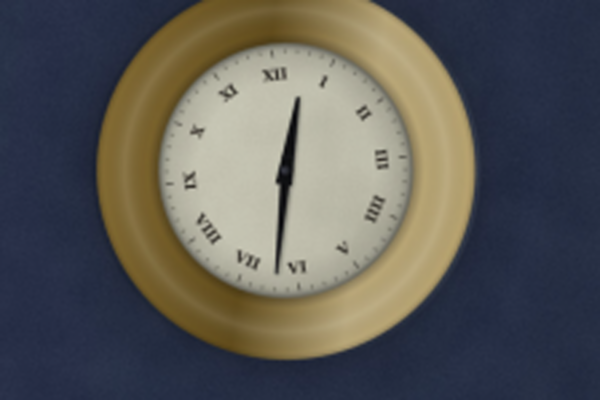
12h32
